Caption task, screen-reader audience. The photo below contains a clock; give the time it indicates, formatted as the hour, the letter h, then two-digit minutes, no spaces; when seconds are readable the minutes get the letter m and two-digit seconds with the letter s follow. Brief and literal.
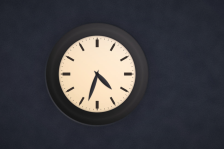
4h33
